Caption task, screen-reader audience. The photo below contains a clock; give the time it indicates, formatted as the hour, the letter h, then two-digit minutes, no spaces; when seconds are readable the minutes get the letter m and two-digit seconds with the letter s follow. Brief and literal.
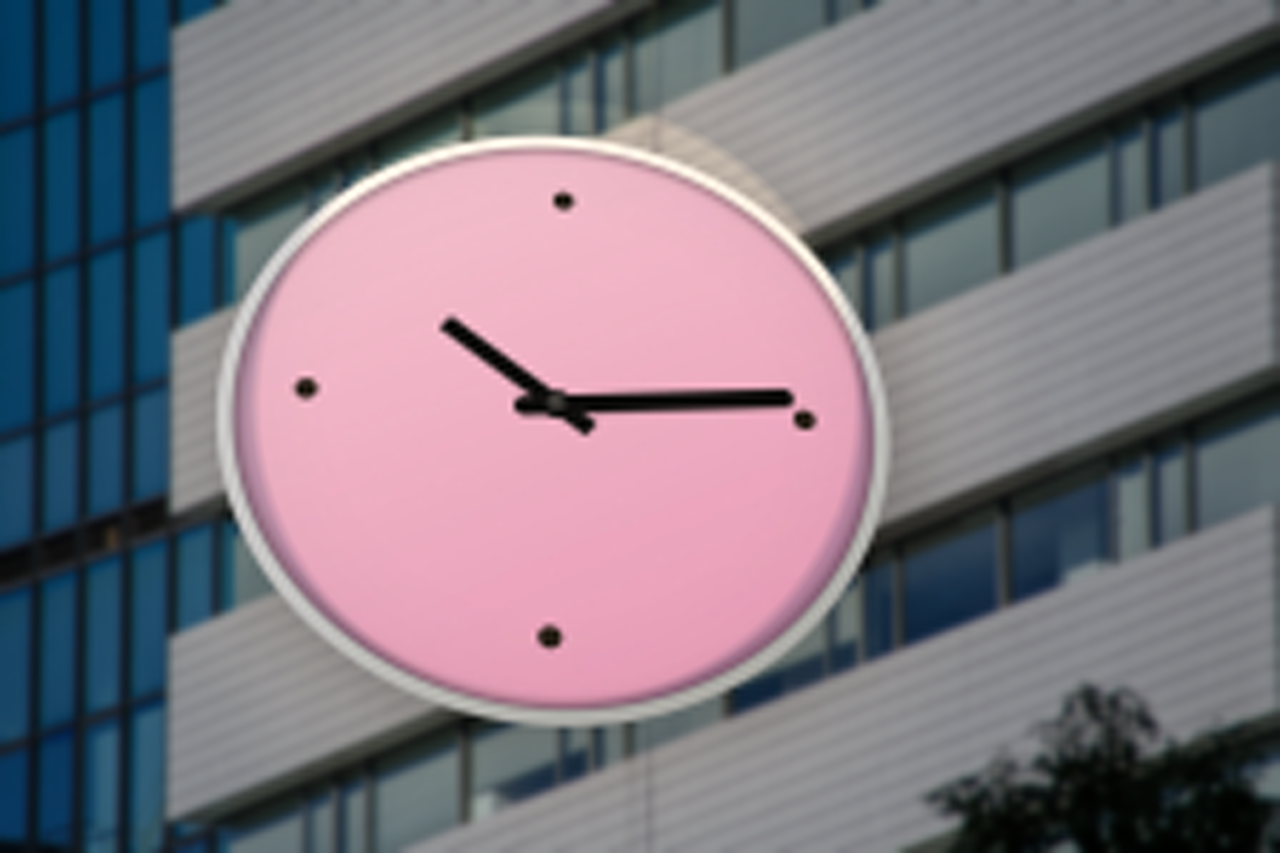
10h14
